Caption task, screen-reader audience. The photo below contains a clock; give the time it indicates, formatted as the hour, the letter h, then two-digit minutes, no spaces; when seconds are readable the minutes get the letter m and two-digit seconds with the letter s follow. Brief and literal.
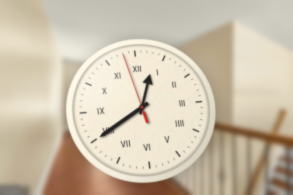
12h39m58s
